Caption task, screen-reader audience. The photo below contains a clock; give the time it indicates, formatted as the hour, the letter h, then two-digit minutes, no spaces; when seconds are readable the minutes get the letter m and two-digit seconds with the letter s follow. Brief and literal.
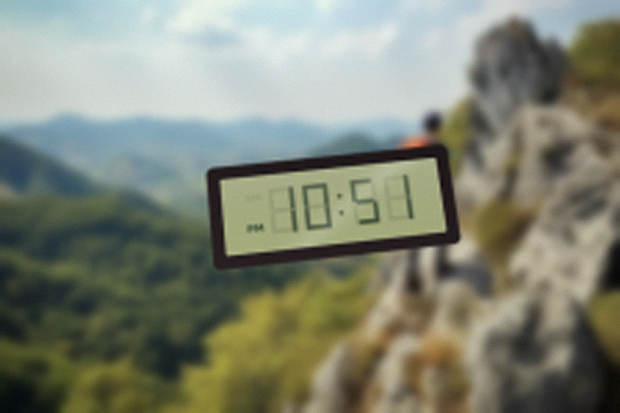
10h51
